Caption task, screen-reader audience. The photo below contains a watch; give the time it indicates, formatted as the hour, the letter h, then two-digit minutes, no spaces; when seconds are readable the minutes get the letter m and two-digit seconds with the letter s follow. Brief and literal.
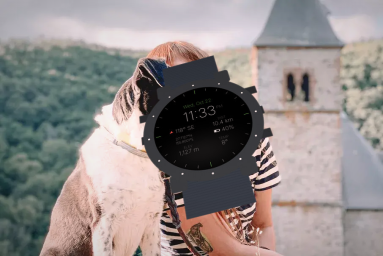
11h33
